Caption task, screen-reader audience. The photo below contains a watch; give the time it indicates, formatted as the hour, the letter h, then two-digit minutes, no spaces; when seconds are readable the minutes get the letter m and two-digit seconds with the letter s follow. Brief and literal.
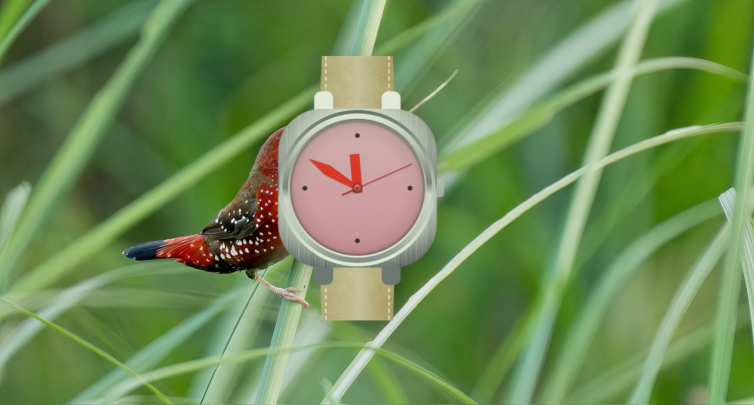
11h50m11s
